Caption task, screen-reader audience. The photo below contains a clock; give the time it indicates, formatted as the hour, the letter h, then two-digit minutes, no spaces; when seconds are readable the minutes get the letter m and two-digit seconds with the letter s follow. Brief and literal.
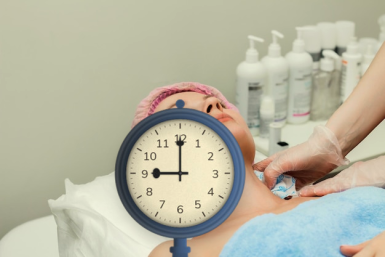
9h00
